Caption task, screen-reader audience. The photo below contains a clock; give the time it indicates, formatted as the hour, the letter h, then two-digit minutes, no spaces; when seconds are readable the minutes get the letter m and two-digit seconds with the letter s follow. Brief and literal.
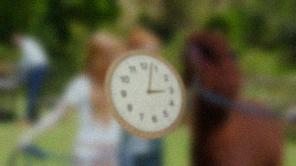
3h03
